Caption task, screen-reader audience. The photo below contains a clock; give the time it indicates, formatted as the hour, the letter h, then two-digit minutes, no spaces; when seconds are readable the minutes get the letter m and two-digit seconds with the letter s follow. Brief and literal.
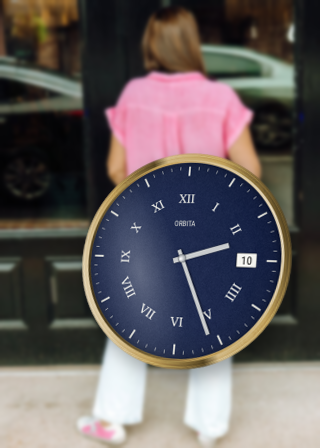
2h26
